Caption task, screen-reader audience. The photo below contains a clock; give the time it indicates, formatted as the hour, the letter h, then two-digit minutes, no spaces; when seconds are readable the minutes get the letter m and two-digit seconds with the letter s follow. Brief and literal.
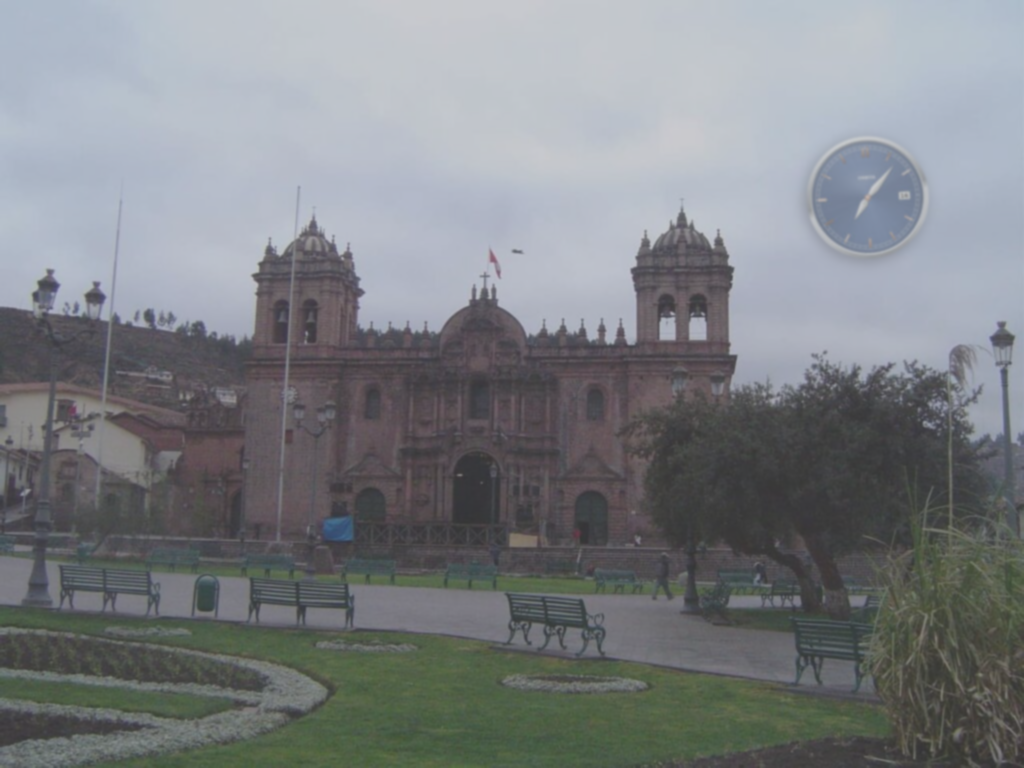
7h07
